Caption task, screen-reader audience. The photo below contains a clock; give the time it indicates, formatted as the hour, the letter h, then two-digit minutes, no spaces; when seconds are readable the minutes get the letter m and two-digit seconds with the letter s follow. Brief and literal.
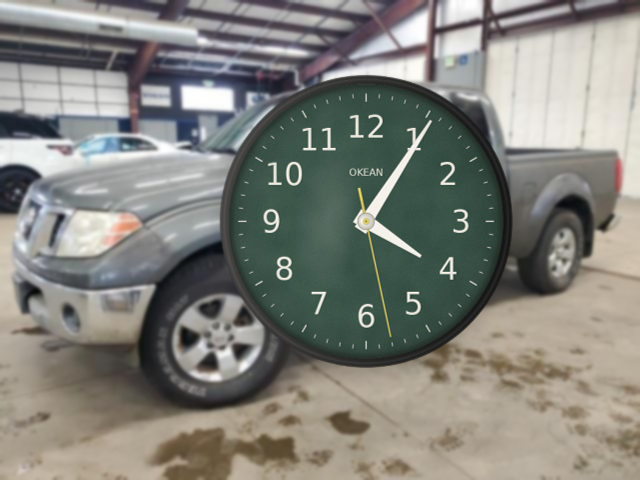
4h05m28s
